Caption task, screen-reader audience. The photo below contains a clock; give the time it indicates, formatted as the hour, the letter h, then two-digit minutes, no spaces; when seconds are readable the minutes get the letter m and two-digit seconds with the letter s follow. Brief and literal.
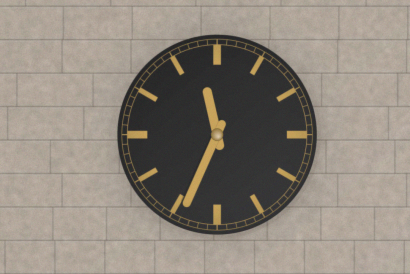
11h34
